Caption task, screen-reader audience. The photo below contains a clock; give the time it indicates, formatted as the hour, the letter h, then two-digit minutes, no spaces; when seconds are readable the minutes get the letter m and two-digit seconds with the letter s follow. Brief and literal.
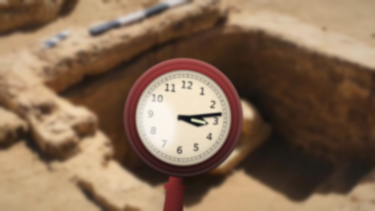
3h13
